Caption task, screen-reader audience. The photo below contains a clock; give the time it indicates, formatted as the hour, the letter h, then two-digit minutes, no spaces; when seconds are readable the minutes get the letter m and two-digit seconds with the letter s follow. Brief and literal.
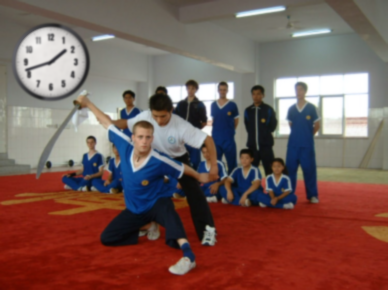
1h42
